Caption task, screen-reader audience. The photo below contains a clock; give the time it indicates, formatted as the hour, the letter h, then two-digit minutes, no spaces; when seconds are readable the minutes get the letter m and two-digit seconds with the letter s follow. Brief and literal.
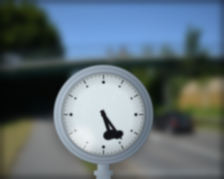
5h24
